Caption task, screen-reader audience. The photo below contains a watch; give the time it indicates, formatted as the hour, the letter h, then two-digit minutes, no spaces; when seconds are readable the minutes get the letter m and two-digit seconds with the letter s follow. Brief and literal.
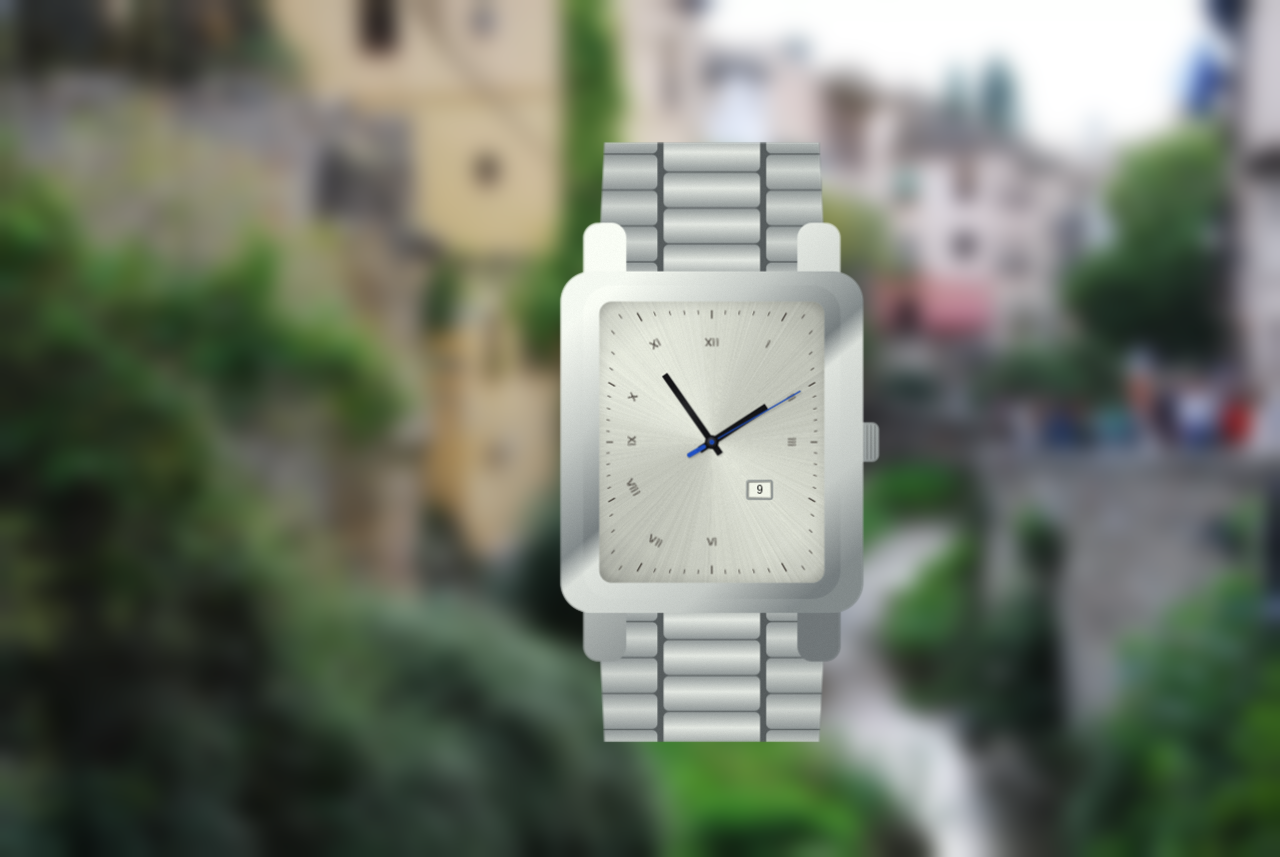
1h54m10s
